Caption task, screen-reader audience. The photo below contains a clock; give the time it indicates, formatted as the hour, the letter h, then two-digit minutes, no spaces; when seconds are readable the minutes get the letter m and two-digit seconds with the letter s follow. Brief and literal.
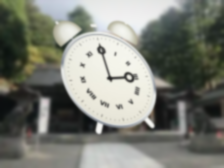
3h00
